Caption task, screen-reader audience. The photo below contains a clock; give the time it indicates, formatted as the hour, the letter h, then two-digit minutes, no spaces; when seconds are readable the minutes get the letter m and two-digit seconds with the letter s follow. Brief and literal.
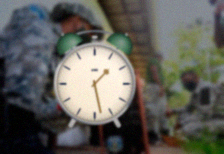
1h28
